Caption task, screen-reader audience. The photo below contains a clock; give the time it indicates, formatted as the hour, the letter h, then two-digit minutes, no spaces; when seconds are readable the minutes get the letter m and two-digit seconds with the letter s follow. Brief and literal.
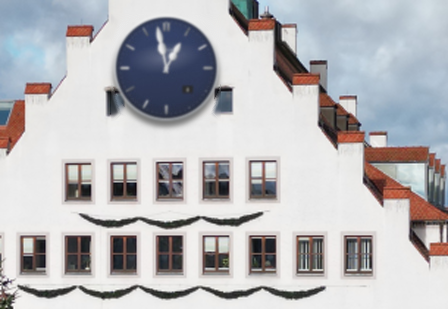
12h58
